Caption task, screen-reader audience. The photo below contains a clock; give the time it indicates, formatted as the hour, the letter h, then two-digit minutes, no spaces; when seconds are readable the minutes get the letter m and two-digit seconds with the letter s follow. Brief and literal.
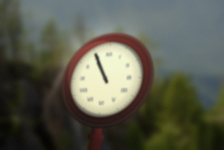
10h55
